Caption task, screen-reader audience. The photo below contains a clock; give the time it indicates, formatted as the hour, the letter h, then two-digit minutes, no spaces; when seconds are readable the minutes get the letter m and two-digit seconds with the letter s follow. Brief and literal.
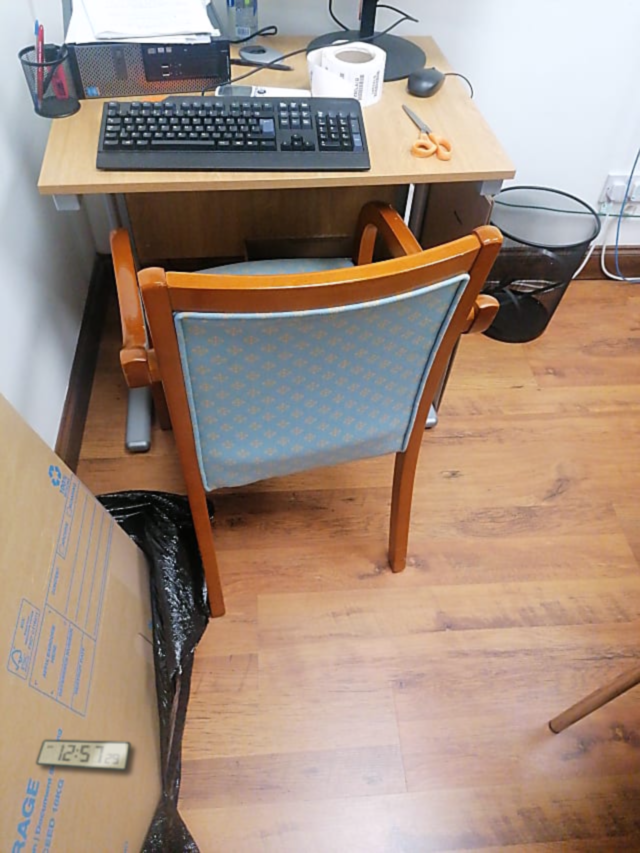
12h57
